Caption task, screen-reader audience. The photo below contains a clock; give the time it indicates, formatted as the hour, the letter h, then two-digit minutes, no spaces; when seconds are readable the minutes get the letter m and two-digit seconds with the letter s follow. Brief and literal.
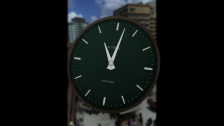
11h02
